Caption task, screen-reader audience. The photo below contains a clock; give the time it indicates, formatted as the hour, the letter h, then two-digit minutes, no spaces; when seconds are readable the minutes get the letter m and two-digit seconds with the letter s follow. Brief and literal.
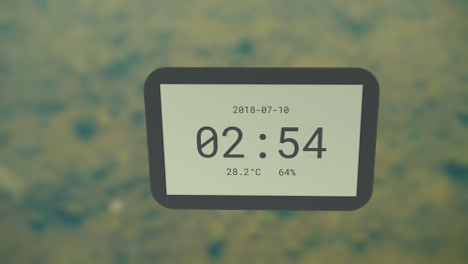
2h54
